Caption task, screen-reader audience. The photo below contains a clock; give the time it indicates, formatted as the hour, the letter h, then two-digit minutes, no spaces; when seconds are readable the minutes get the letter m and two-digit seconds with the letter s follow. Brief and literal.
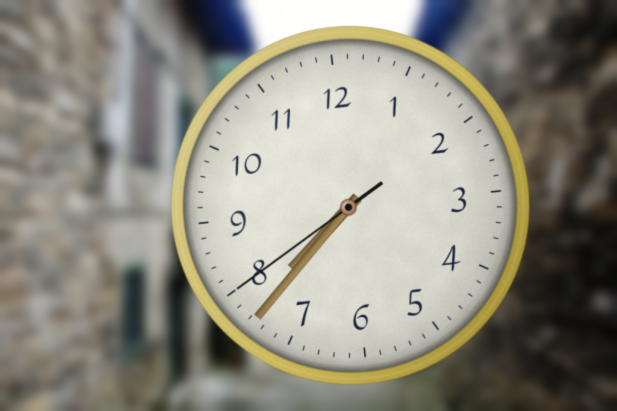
7h37m40s
